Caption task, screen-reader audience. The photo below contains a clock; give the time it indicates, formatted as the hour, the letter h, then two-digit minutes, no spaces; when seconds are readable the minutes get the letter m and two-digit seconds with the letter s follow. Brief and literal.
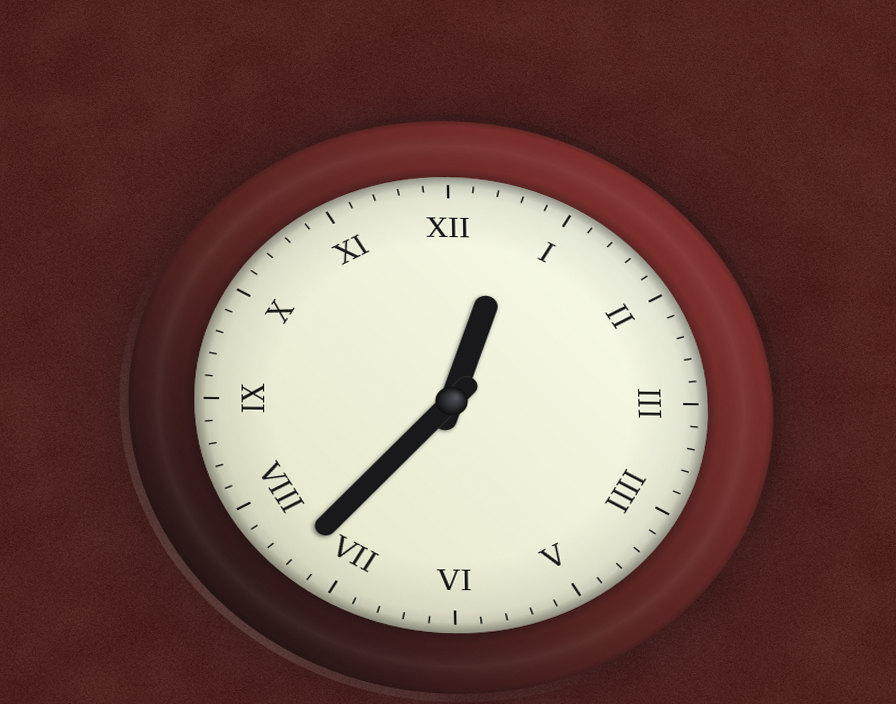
12h37
